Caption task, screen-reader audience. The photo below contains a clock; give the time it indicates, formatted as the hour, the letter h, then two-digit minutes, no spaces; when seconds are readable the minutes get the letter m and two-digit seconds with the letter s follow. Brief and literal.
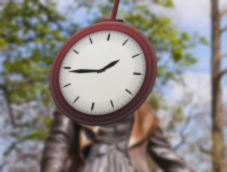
1h44
